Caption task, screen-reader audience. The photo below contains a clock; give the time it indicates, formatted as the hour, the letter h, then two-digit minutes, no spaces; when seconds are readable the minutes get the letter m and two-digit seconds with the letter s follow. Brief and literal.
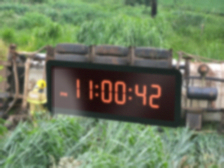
11h00m42s
